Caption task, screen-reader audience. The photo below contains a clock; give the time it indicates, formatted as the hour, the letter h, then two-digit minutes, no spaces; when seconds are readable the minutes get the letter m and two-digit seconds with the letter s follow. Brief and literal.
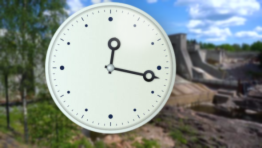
12h17
